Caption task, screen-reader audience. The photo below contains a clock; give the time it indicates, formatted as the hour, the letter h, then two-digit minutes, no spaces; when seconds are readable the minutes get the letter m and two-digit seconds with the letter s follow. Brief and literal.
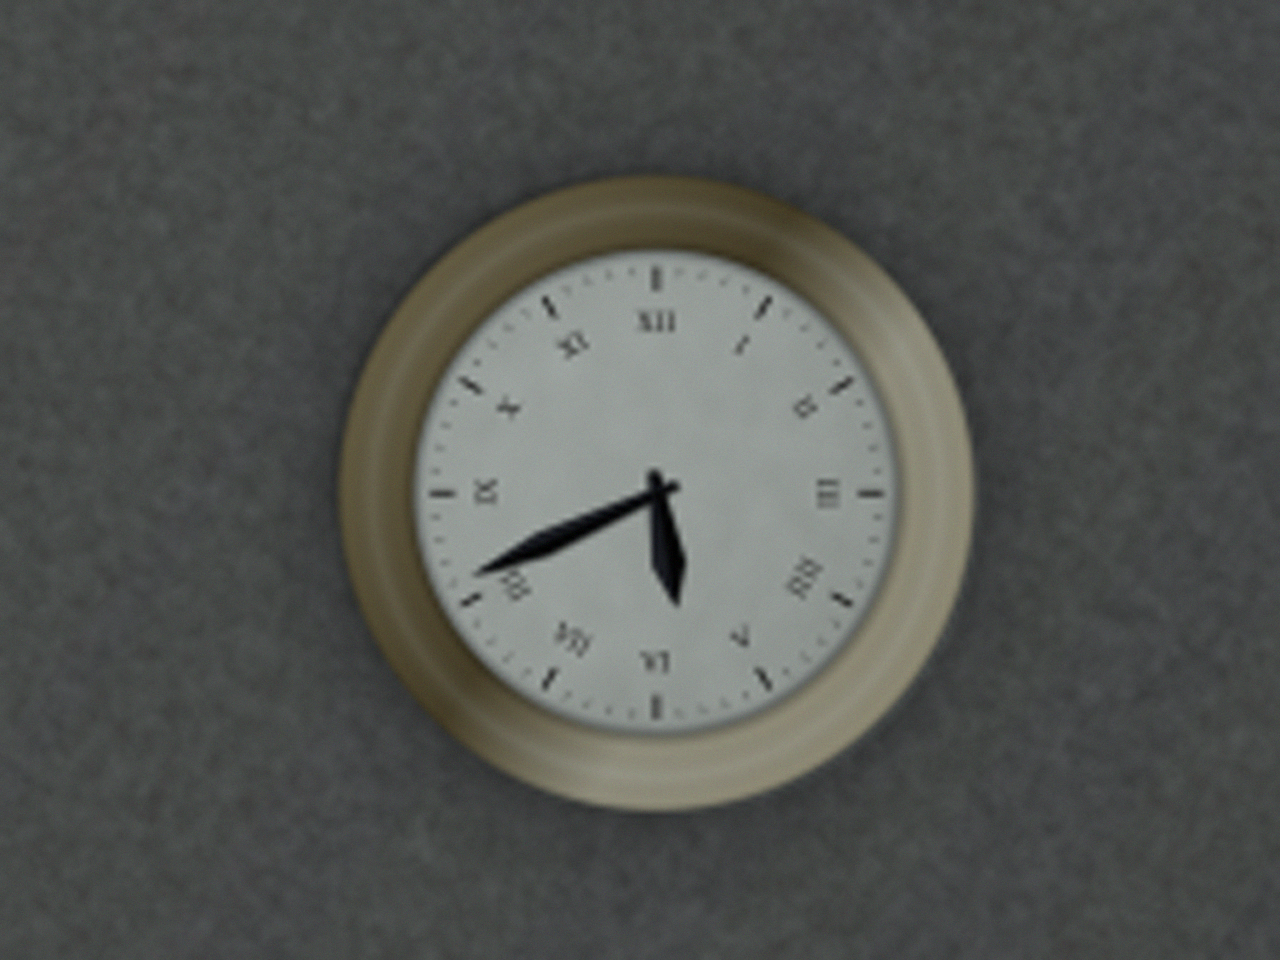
5h41
